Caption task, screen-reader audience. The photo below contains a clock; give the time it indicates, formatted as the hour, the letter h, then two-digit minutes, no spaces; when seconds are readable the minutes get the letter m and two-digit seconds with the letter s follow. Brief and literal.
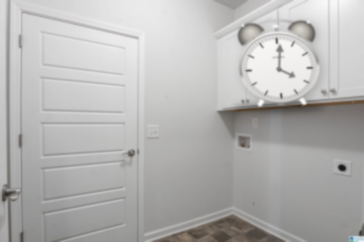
4h01
